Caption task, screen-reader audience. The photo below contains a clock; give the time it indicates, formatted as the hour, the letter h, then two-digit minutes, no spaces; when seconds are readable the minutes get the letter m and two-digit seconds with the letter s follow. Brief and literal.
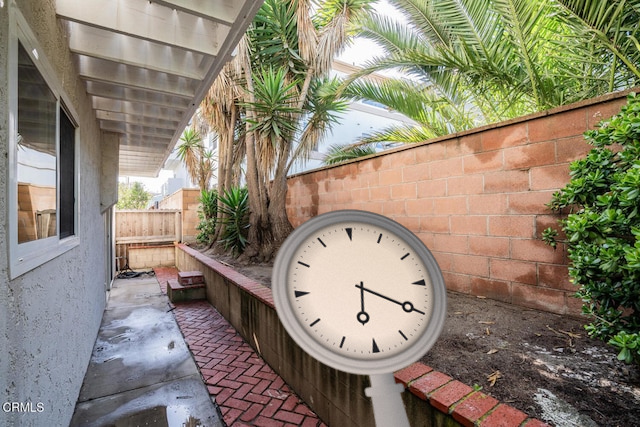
6h20
